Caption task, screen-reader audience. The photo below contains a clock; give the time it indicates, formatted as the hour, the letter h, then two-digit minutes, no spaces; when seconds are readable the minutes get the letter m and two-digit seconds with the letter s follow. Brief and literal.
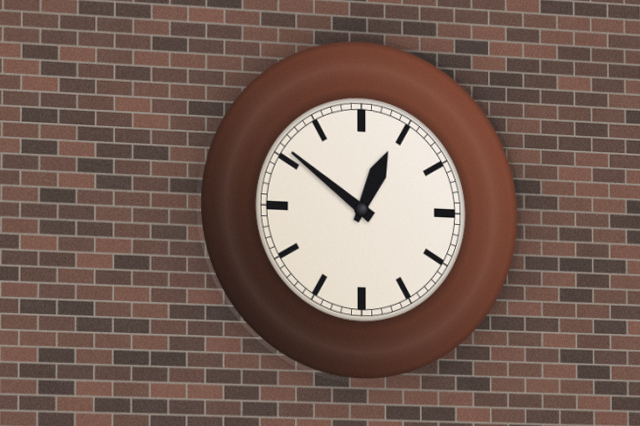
12h51
